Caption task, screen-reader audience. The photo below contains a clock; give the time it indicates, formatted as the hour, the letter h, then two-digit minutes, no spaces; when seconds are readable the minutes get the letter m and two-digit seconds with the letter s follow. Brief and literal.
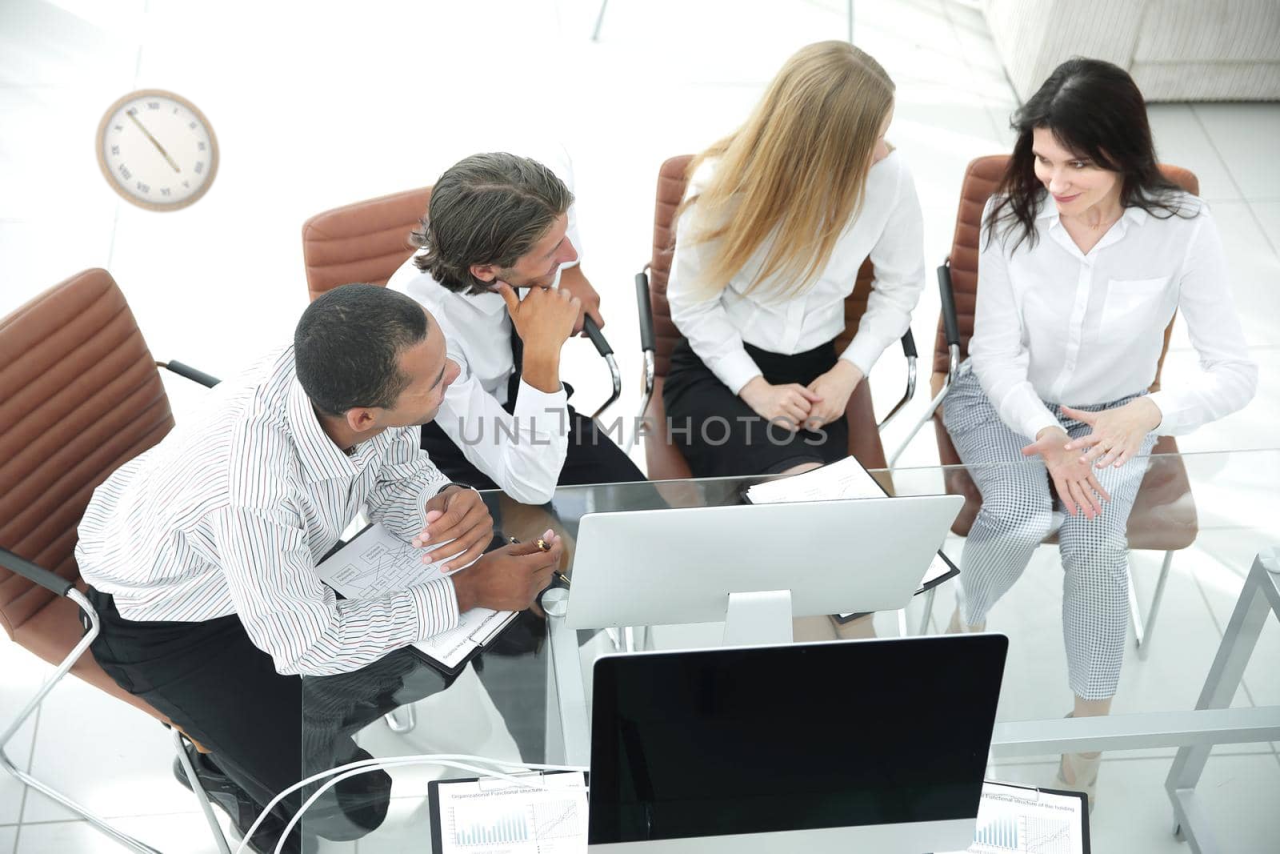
4h54
